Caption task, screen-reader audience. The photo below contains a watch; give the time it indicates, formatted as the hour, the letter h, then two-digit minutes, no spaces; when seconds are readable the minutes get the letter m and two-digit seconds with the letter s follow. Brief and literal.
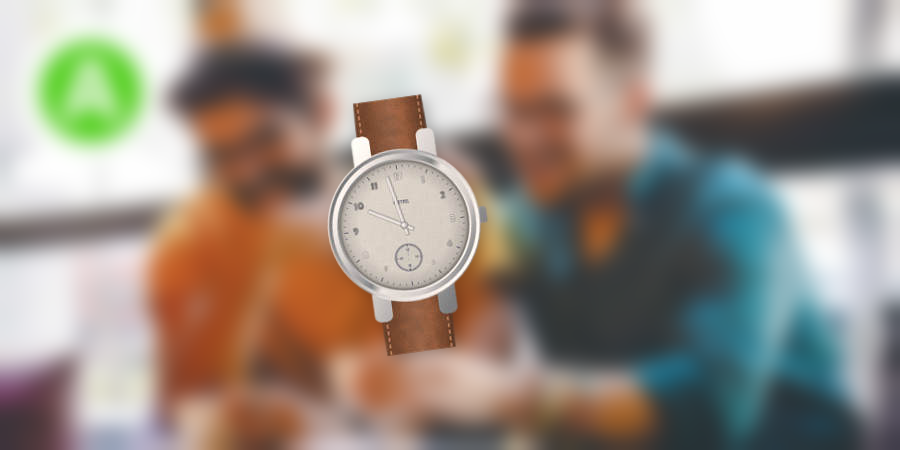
9h58
